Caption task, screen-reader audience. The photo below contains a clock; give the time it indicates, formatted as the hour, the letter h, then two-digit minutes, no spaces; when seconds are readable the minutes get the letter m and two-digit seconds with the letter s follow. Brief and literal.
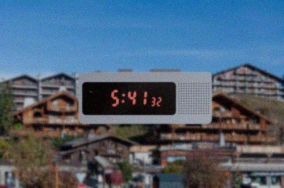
5h41m32s
